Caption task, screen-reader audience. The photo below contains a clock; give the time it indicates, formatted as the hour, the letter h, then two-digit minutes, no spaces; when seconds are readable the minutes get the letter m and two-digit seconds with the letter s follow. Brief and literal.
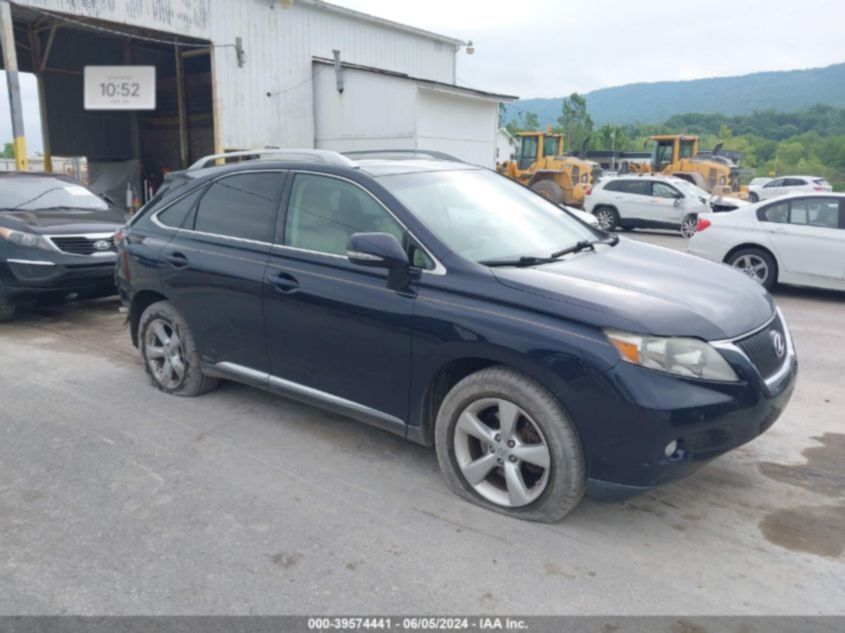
10h52
